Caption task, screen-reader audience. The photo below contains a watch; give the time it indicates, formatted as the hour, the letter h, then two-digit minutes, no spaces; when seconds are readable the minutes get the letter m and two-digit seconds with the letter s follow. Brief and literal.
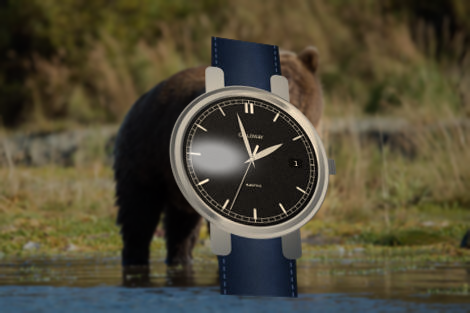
1h57m34s
